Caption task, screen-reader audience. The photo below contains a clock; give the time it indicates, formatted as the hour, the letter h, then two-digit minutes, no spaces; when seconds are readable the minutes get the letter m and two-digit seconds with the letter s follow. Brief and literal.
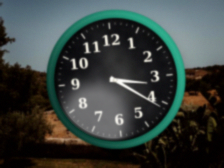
3h21
